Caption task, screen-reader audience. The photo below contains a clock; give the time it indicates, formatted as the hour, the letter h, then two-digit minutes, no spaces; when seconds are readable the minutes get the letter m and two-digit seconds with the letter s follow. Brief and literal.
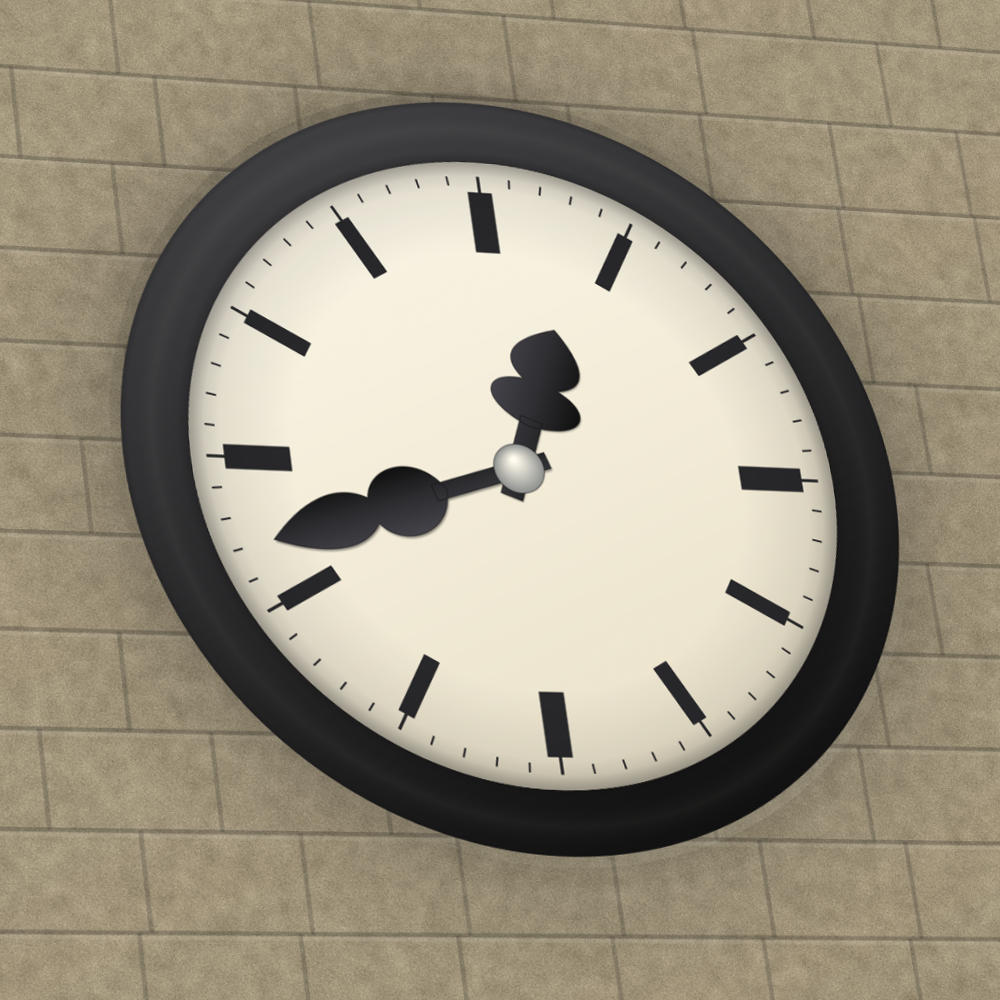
12h42
